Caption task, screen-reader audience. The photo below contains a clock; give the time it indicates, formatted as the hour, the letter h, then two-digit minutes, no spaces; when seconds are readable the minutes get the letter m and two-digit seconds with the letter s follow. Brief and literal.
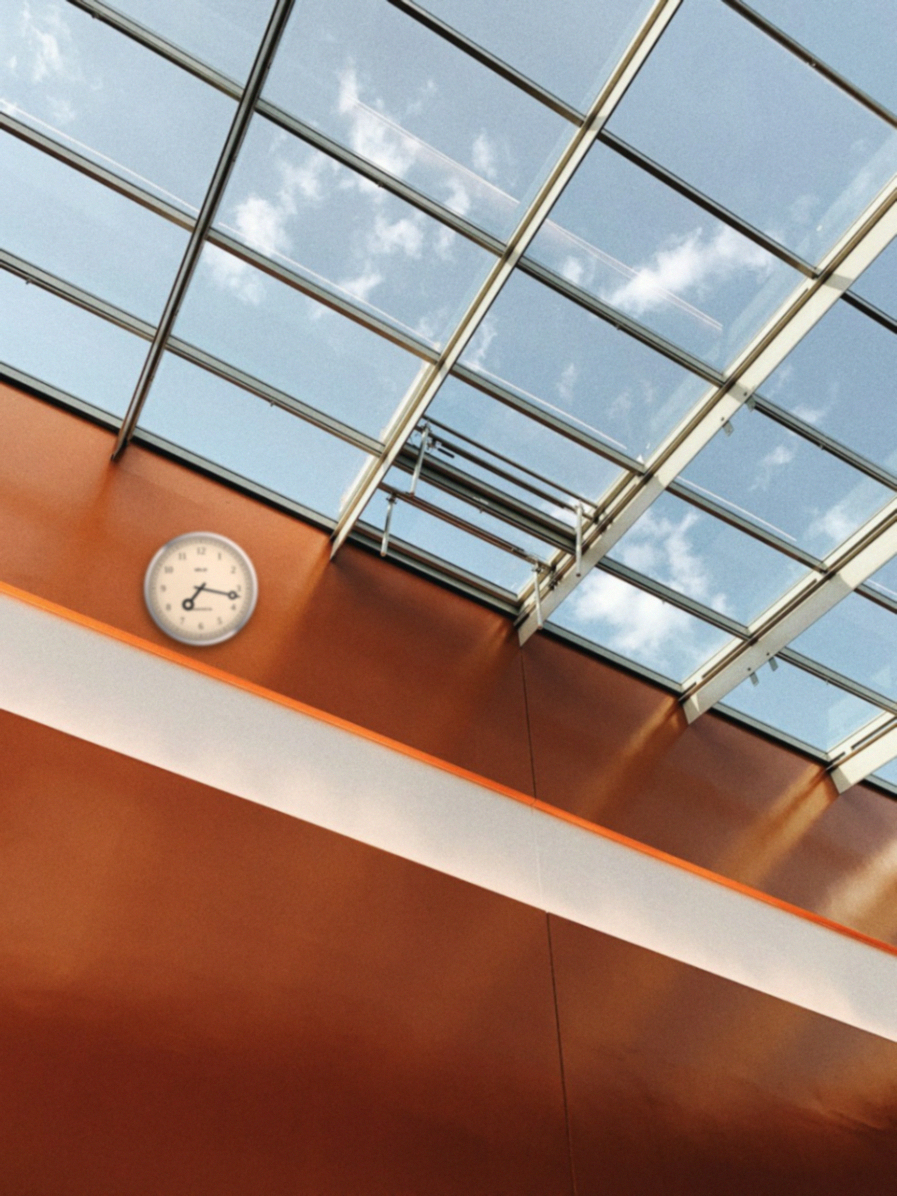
7h17
